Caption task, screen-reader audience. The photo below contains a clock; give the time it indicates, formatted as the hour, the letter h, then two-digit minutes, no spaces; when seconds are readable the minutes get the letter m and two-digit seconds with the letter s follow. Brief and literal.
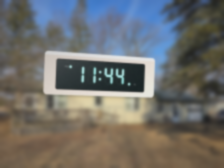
11h44
